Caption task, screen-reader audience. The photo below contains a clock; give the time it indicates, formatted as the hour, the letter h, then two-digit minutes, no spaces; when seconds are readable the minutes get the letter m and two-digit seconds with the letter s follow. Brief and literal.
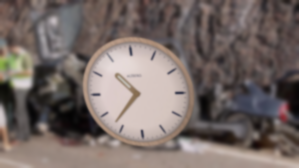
10h37
